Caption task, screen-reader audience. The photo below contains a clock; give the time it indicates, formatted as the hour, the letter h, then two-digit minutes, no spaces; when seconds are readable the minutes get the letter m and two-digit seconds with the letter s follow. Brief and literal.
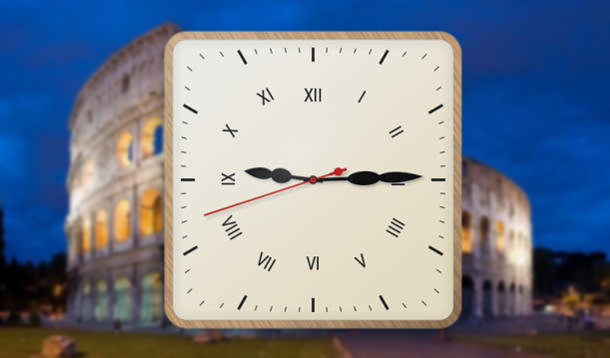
9h14m42s
